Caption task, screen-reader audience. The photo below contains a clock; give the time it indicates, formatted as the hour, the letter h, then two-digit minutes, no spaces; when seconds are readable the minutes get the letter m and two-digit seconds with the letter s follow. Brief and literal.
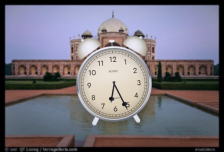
6h26
